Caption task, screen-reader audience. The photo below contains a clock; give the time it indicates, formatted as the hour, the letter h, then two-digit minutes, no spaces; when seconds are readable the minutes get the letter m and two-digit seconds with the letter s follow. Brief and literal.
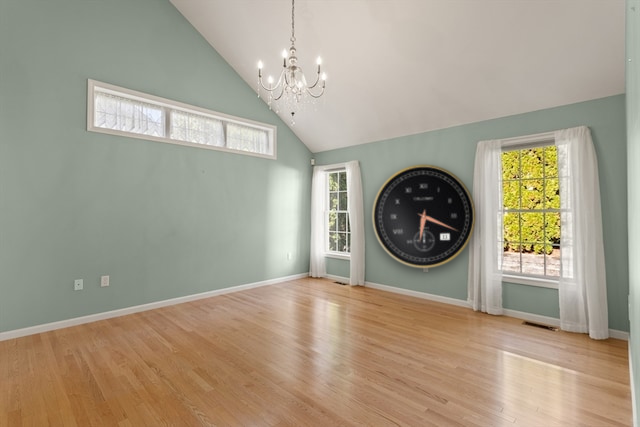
6h19
